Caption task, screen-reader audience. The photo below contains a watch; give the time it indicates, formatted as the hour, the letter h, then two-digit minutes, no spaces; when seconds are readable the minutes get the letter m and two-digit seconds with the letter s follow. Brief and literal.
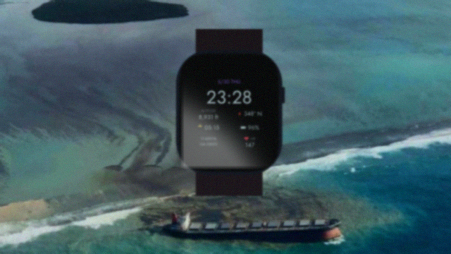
23h28
